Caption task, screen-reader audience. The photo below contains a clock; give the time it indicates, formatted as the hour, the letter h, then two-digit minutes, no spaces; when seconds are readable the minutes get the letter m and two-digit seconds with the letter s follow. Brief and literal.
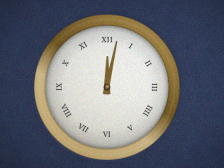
12h02
